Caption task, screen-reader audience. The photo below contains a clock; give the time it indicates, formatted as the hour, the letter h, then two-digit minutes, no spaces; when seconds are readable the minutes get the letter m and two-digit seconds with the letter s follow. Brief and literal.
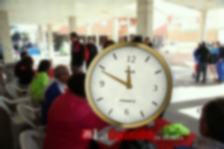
11h49
